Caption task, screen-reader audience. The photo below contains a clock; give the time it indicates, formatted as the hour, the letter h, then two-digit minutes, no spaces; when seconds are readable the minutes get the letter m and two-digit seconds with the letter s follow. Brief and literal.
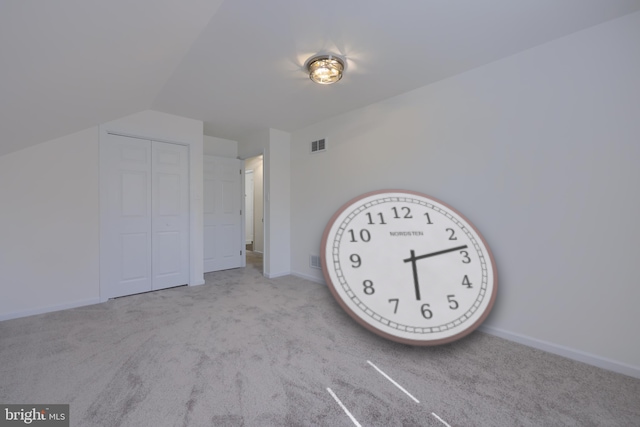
6h13
